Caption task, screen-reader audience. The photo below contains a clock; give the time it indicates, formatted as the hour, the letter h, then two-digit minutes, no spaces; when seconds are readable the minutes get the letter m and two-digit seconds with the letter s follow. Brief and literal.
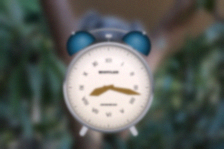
8h17
